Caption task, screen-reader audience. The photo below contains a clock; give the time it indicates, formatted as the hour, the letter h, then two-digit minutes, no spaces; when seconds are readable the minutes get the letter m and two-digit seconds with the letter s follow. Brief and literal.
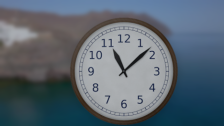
11h08
